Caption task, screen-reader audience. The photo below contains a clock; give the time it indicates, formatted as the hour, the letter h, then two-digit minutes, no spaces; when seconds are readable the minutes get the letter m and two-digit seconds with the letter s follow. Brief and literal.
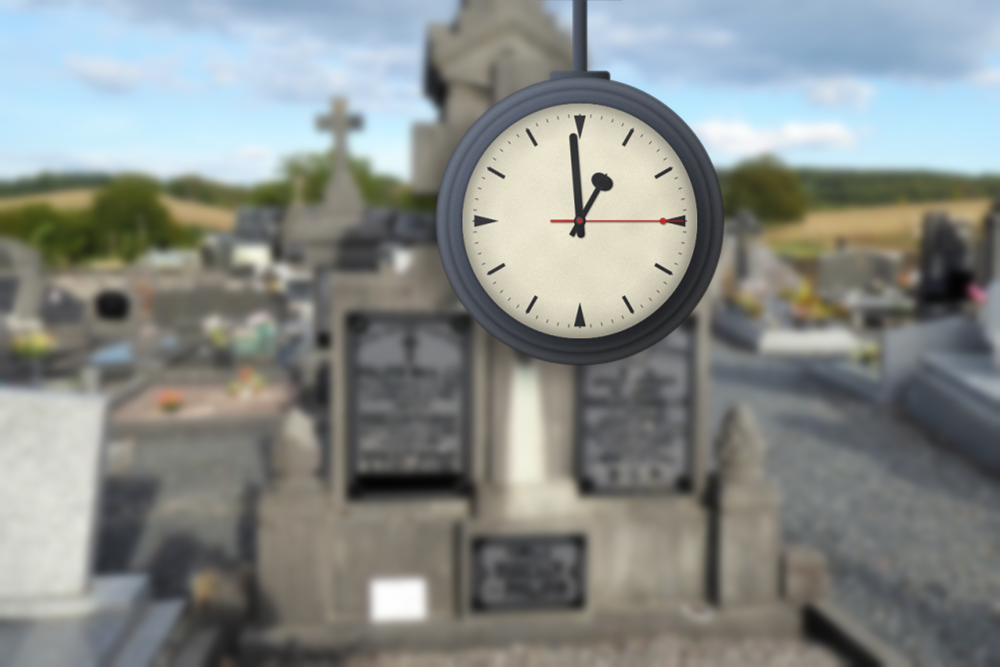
12h59m15s
